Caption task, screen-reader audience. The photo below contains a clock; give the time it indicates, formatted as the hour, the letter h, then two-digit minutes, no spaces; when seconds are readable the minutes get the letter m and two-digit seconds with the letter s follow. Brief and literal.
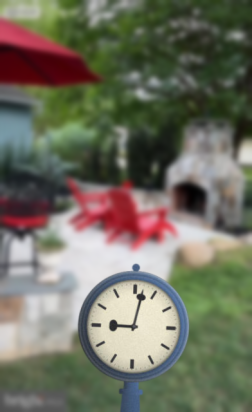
9h02
